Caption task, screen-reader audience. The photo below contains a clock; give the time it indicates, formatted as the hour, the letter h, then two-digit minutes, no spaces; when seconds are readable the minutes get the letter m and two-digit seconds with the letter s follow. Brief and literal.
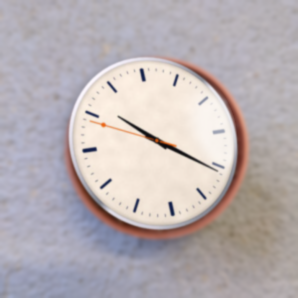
10h20m49s
